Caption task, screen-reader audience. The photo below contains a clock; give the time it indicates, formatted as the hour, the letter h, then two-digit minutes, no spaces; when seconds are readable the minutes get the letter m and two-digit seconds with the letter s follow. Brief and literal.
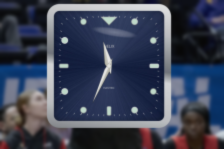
11h34
